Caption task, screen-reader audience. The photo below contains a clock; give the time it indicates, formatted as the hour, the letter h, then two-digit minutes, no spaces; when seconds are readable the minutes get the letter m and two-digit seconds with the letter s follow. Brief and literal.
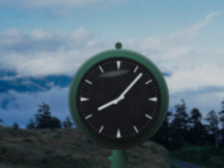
8h07
